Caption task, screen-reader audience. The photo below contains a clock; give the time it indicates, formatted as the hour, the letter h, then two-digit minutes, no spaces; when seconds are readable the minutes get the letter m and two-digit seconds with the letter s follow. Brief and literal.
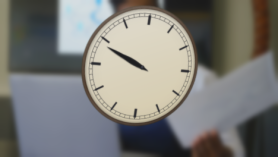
9h49
